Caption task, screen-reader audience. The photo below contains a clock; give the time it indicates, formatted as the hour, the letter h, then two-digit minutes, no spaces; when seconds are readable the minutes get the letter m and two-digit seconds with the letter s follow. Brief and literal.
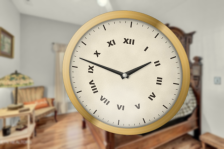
1h47
